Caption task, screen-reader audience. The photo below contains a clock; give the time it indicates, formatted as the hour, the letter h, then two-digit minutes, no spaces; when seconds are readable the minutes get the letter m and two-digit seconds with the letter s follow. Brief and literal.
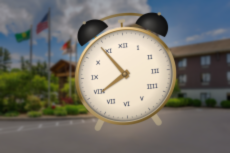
7h54
